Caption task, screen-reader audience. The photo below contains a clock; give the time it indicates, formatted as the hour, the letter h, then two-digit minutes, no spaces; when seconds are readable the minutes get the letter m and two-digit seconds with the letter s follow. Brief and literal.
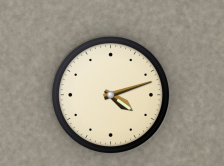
4h12
